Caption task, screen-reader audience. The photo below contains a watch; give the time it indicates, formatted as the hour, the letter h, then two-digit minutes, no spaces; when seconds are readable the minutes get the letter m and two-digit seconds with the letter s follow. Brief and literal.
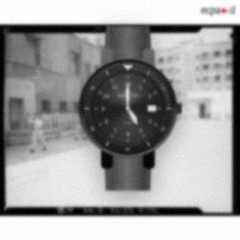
5h00
